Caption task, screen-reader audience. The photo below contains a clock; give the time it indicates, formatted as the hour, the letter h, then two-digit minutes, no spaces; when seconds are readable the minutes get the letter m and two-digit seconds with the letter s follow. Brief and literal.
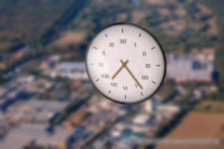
7h24
